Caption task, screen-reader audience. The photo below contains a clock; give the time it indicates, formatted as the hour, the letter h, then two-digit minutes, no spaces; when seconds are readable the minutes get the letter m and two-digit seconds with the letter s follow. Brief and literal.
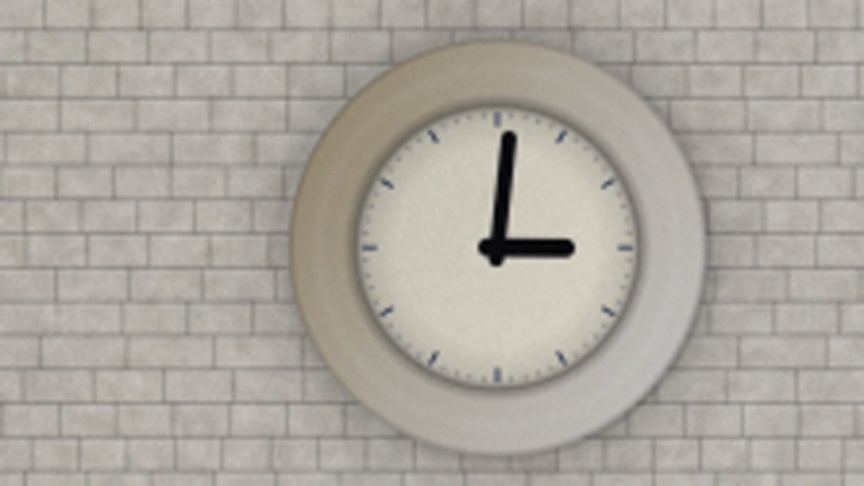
3h01
